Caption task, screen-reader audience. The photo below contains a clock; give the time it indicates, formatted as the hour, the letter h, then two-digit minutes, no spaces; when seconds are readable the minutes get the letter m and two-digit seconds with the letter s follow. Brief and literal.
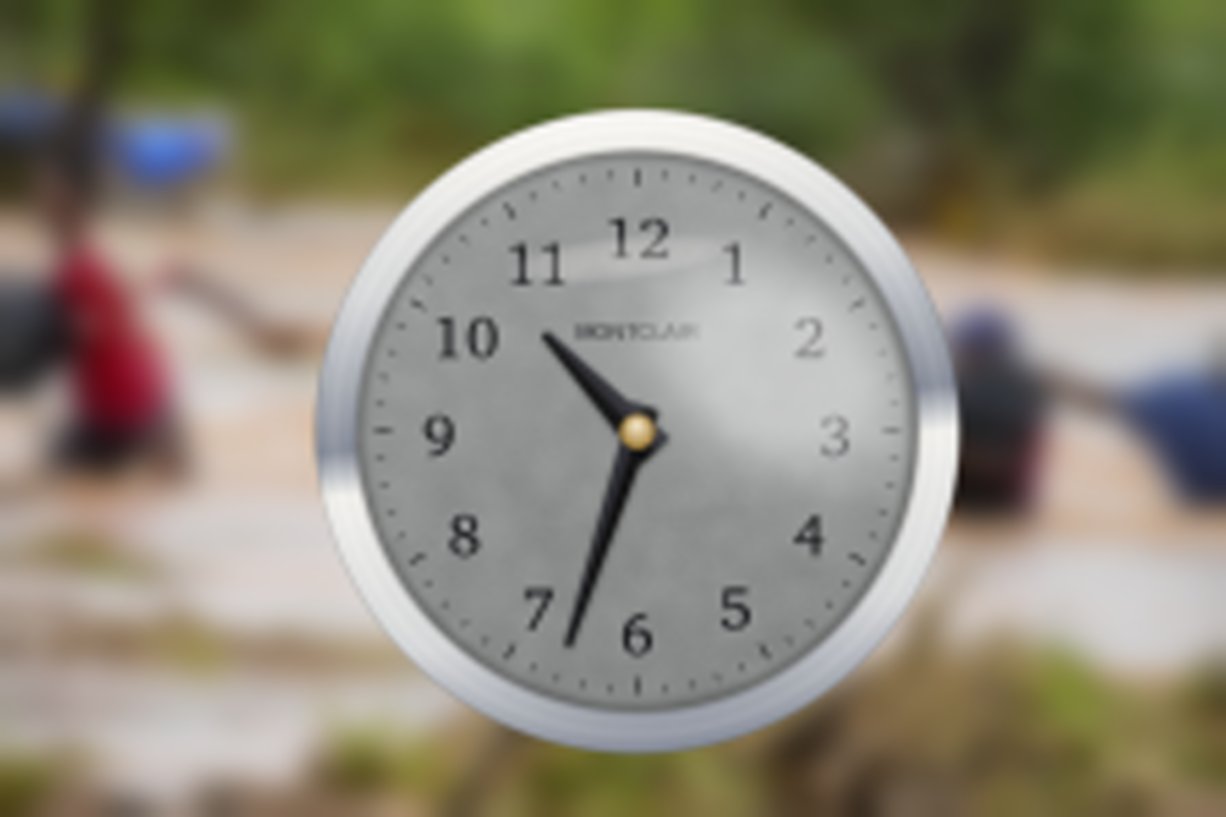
10h33
